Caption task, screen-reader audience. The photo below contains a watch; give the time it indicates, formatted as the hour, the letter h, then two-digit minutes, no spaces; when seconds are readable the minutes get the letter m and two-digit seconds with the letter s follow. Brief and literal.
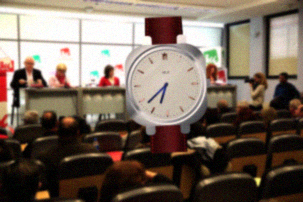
6h38
